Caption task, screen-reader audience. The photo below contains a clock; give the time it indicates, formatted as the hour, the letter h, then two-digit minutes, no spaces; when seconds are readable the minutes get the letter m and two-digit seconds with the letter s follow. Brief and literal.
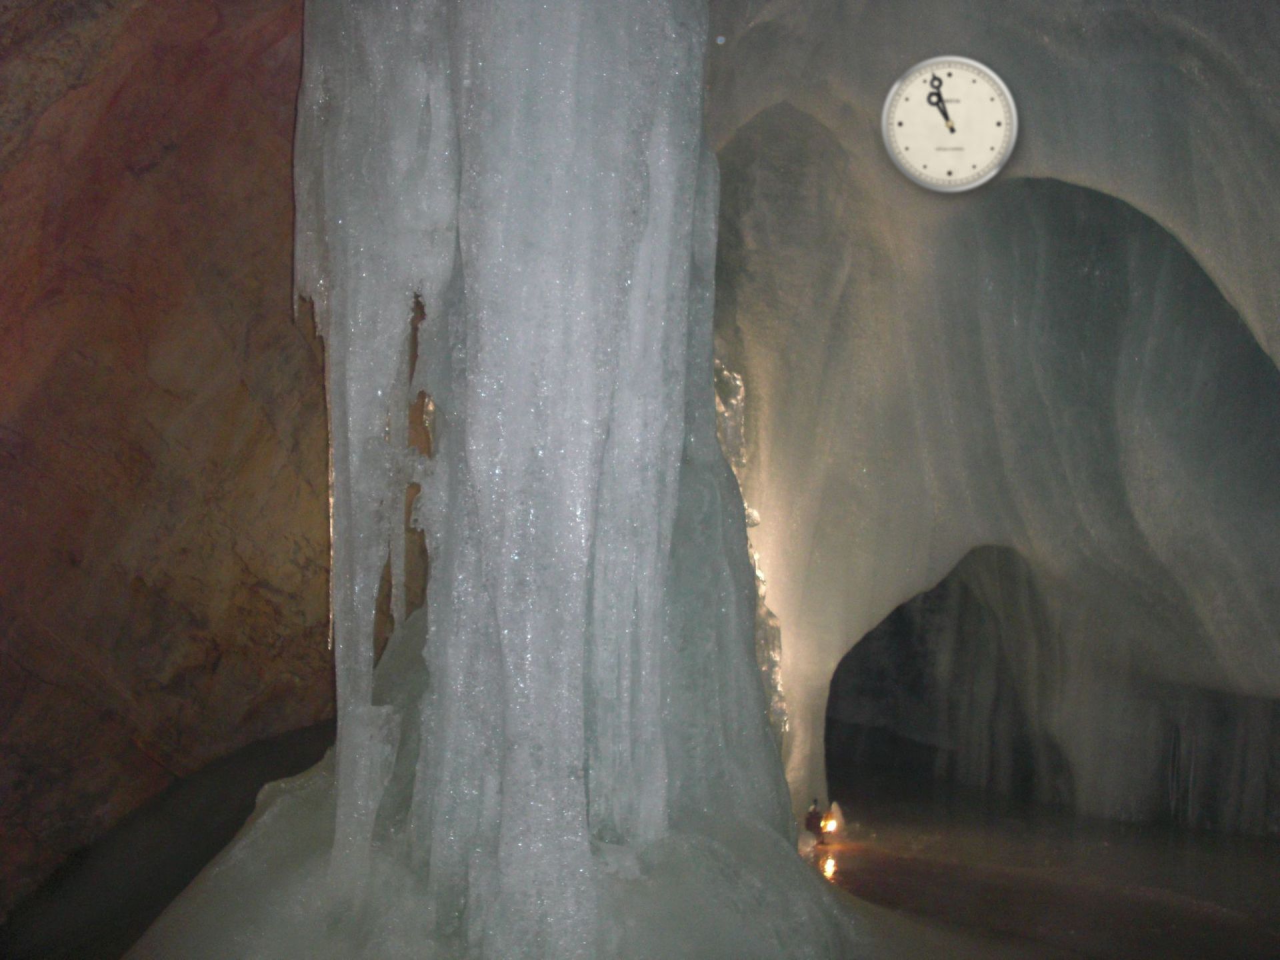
10h57
